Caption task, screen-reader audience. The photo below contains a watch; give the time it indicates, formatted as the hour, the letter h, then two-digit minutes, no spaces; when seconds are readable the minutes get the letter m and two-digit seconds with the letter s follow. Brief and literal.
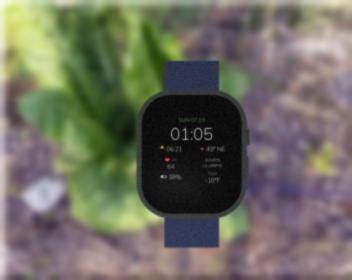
1h05
